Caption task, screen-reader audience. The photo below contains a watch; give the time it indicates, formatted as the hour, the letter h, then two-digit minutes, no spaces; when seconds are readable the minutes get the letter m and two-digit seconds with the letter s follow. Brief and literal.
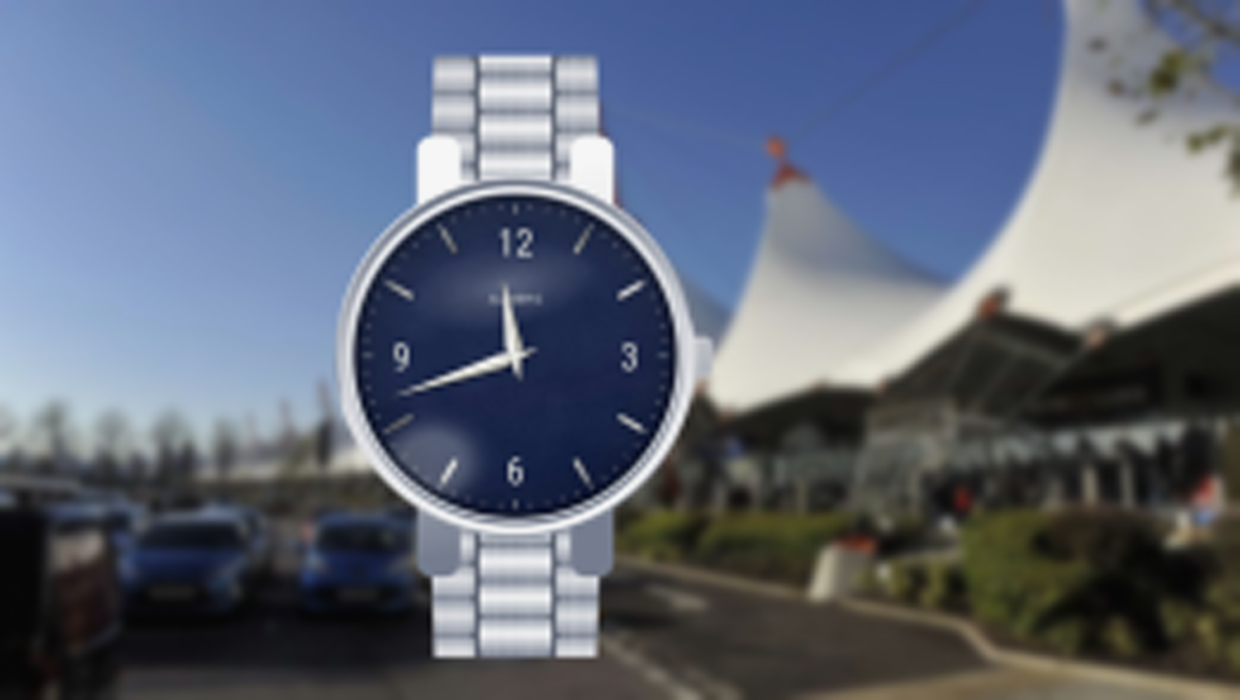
11h42
